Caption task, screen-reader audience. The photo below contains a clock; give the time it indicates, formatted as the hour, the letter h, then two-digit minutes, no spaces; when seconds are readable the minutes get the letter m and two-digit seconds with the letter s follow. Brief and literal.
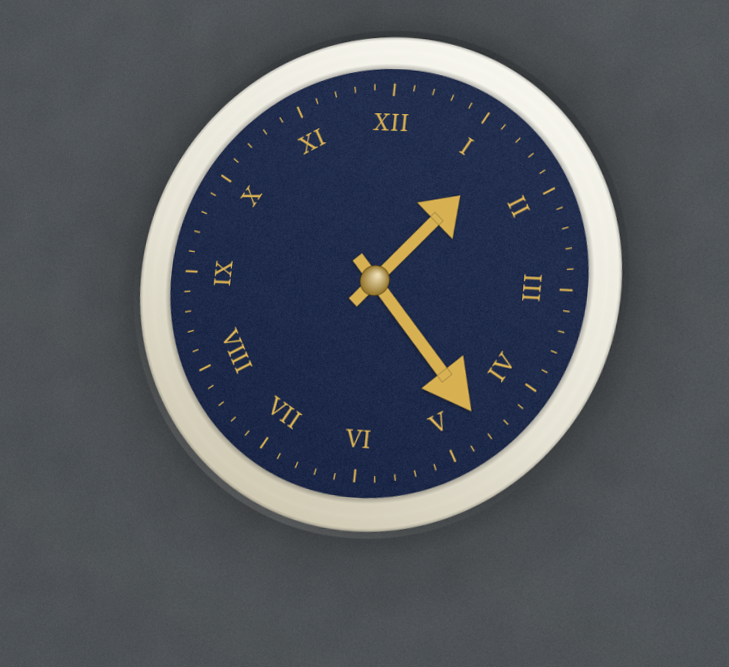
1h23
